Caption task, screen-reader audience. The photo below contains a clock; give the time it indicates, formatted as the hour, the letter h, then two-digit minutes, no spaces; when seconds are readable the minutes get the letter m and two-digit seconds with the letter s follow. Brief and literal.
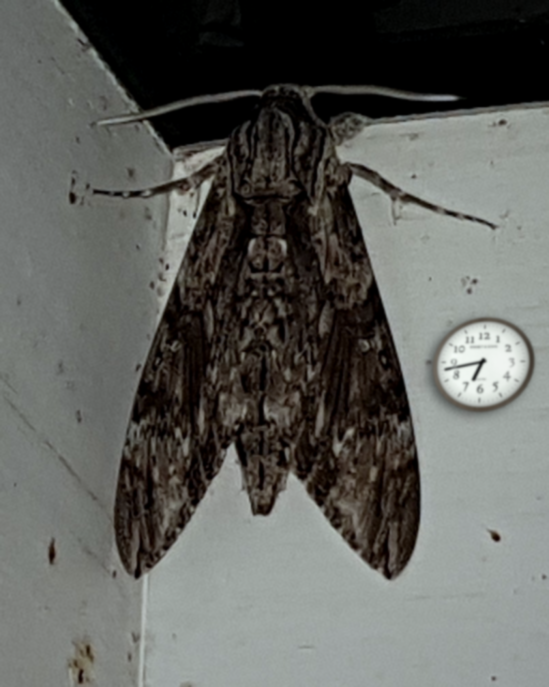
6h43
